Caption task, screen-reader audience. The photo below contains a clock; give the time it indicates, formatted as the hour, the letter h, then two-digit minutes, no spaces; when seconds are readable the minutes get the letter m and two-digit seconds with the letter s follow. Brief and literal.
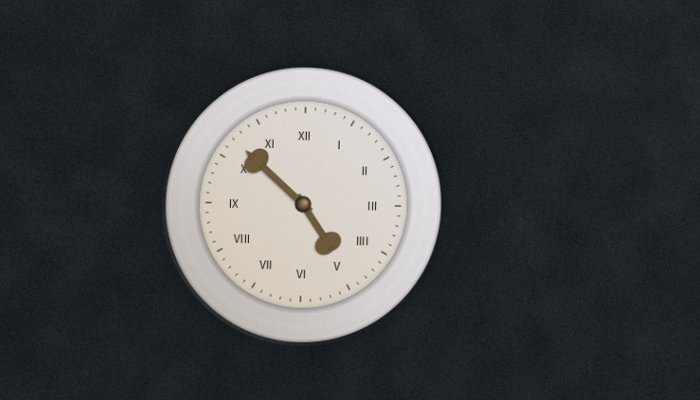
4h52
